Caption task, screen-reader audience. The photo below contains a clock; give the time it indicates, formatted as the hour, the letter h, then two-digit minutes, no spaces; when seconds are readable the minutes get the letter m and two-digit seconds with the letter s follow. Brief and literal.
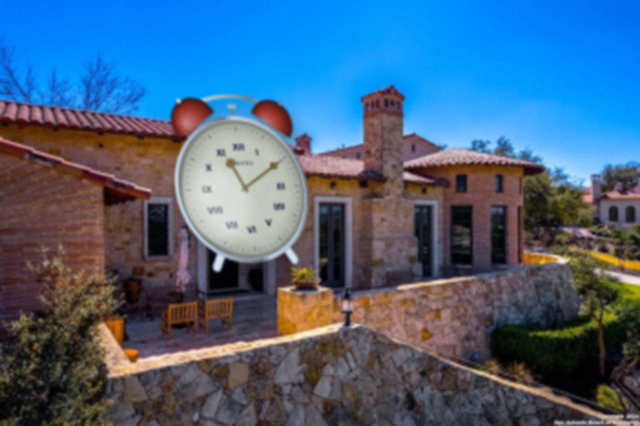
11h10
